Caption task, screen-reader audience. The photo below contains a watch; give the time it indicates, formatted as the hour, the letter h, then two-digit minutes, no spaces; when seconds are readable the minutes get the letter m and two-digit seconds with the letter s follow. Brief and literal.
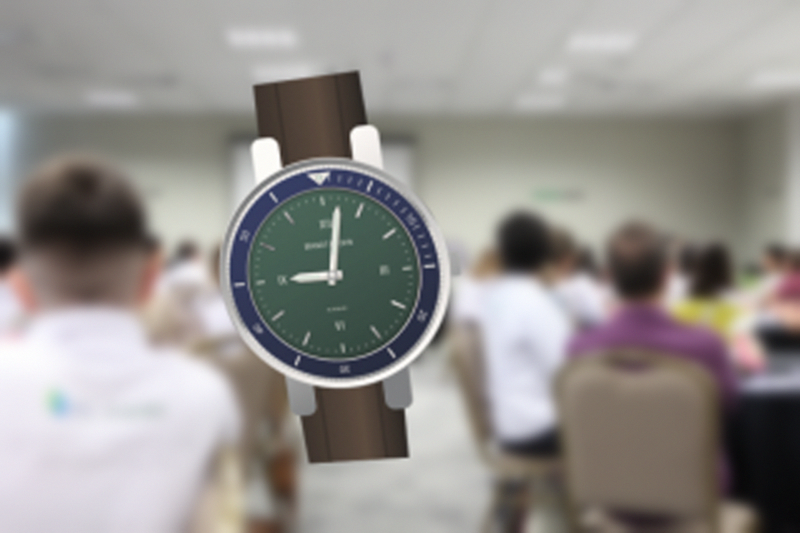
9h02
